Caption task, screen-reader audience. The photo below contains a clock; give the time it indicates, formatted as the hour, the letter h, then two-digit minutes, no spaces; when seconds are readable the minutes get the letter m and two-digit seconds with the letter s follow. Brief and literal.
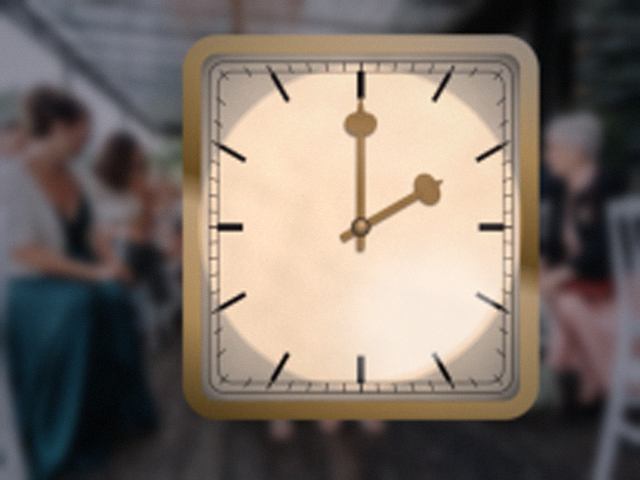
2h00
